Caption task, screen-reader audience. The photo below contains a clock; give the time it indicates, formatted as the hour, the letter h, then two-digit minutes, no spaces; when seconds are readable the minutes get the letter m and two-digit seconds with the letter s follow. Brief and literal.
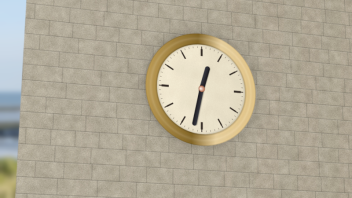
12h32
